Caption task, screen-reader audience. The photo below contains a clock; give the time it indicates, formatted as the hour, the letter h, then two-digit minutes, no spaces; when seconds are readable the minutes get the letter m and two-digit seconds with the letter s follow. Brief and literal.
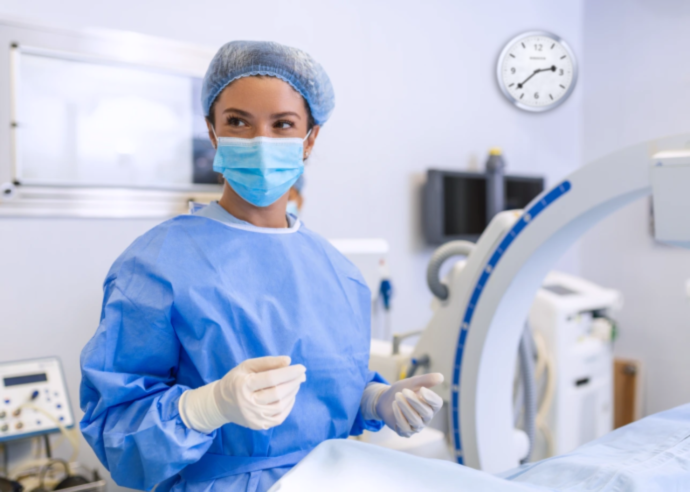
2h38
